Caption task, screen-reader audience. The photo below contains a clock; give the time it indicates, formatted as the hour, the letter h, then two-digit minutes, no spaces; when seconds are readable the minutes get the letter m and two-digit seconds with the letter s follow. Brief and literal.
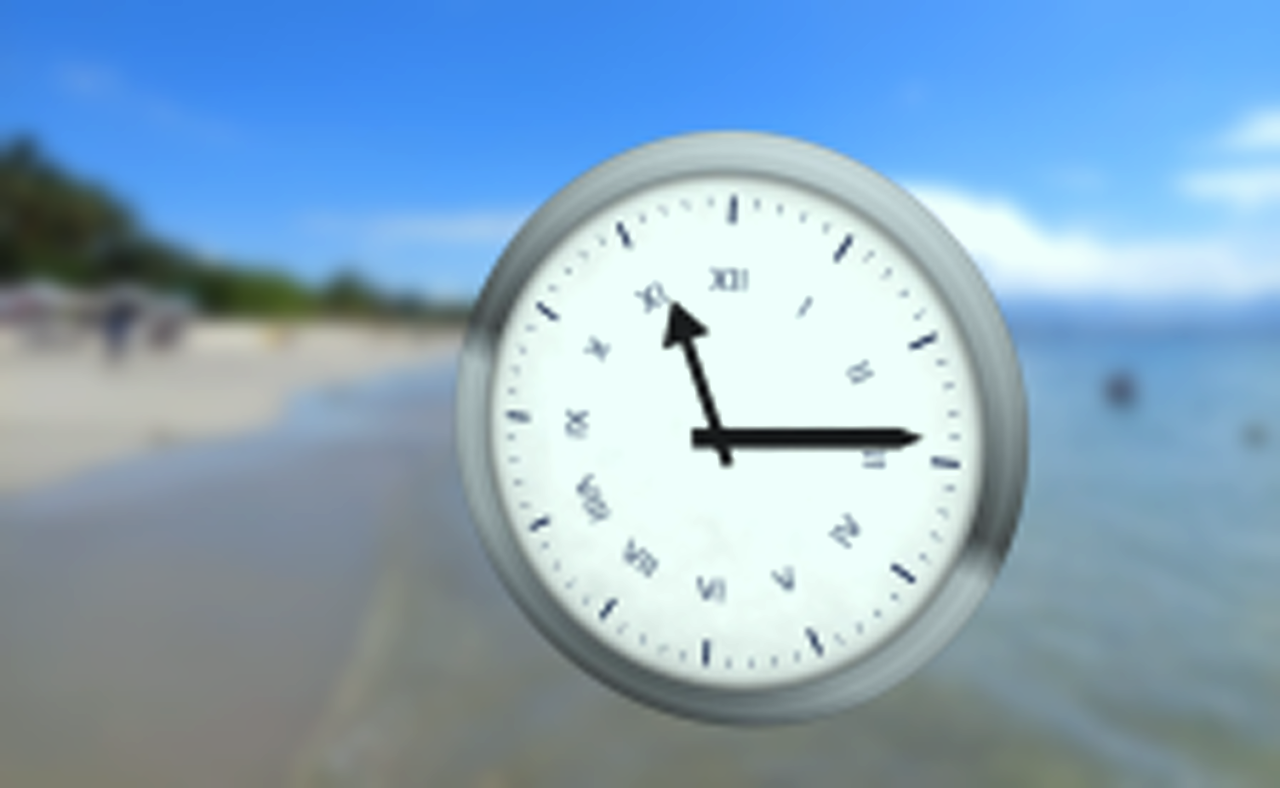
11h14
